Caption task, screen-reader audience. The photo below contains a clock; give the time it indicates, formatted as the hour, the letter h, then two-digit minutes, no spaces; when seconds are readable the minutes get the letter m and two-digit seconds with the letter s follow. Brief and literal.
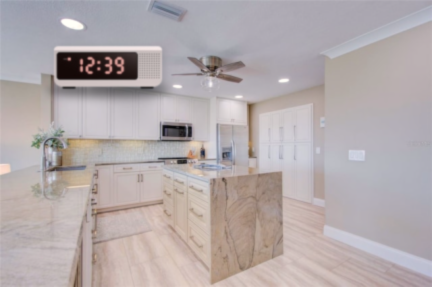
12h39
